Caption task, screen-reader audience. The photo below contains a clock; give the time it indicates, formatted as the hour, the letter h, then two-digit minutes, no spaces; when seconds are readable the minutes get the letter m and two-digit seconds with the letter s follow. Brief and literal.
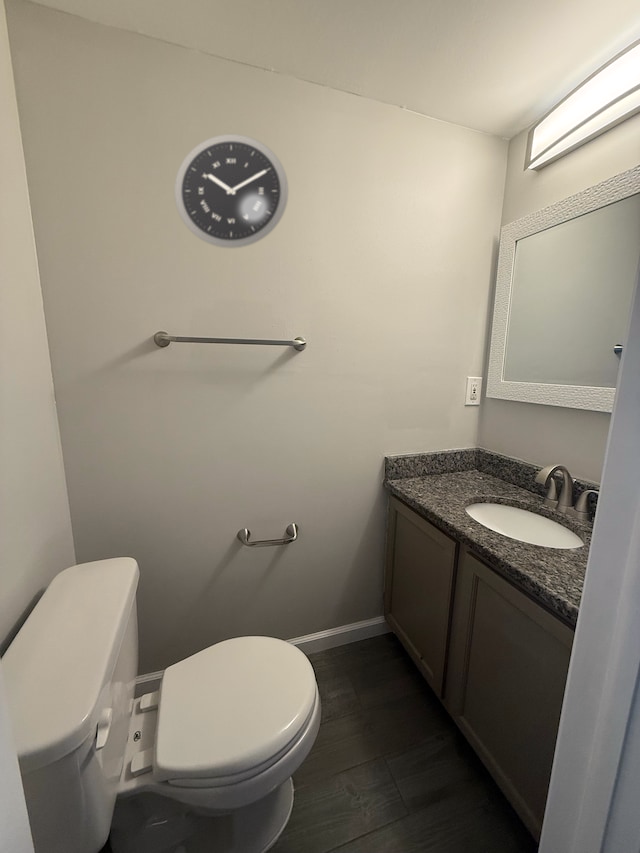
10h10
